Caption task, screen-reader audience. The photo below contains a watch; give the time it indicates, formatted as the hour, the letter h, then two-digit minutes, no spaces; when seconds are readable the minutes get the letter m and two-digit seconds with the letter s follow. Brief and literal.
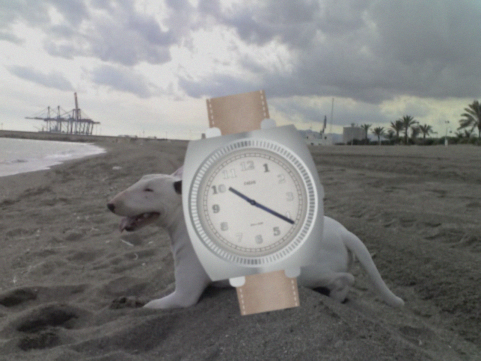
10h21
